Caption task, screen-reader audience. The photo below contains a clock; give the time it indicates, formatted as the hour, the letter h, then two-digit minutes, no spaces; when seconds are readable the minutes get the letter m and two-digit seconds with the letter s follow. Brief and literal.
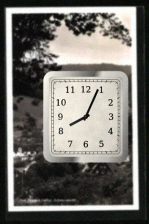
8h04
